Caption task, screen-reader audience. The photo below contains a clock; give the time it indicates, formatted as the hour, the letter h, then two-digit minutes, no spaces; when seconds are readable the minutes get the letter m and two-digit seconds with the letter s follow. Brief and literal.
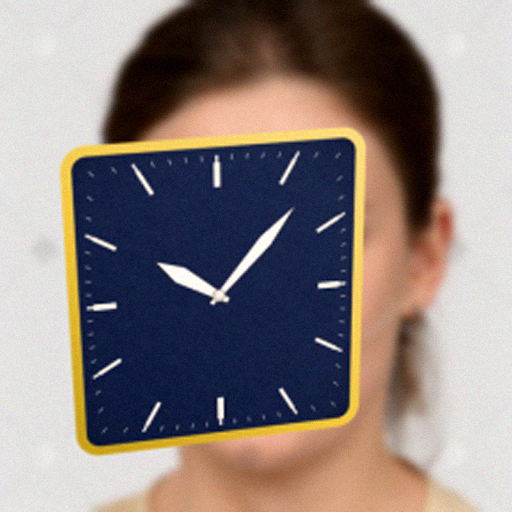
10h07
